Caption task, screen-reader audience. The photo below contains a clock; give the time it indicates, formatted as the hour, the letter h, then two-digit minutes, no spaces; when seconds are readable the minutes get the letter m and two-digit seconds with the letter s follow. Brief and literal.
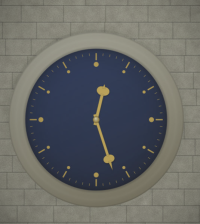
12h27
